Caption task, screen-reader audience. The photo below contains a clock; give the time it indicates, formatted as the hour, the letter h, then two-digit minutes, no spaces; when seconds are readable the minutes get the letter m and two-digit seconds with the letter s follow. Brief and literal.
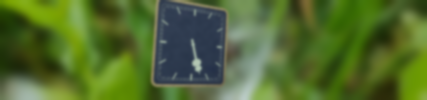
5h27
